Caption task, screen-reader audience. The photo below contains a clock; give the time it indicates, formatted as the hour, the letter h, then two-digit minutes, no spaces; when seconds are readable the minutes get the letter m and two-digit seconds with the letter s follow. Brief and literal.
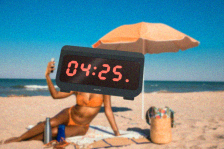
4h25
